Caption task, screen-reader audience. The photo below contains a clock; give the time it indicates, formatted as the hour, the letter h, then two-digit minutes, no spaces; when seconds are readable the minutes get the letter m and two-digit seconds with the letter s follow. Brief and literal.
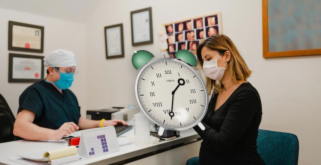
1h33
